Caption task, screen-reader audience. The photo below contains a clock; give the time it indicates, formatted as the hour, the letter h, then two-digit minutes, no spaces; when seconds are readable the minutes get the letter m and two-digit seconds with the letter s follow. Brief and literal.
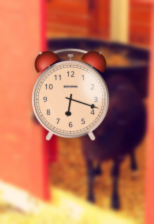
6h18
